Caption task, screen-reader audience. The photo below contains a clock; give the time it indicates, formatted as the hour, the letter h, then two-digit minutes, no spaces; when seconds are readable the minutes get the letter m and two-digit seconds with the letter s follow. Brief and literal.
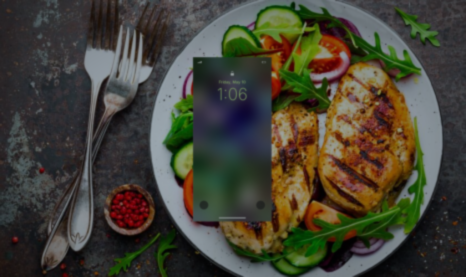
1h06
